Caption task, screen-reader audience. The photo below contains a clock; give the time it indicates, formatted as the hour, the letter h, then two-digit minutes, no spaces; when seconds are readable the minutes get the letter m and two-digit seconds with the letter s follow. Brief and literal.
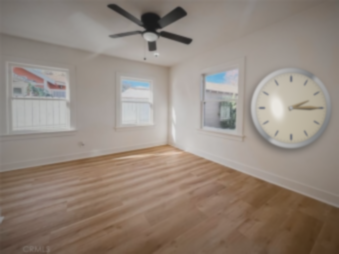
2h15
